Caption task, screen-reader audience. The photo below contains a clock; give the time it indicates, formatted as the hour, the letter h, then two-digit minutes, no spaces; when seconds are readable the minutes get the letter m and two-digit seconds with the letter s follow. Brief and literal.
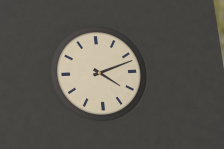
4h12
